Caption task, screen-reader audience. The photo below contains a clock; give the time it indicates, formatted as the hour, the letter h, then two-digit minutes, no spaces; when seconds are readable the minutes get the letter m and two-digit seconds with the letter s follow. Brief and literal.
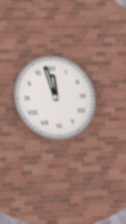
11h58
